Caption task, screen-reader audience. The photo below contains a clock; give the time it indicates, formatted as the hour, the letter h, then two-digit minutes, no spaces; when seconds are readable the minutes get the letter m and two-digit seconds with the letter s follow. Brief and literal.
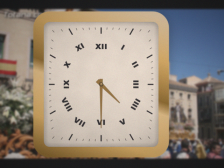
4h30
